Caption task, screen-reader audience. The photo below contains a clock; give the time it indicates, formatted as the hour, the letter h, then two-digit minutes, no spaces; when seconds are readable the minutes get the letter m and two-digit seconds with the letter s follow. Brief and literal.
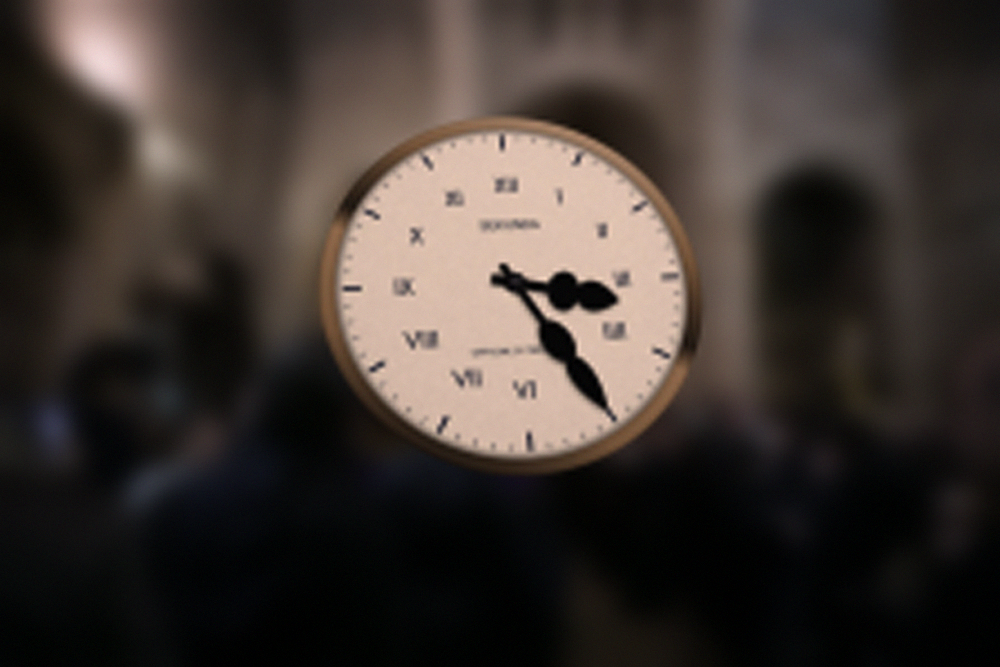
3h25
